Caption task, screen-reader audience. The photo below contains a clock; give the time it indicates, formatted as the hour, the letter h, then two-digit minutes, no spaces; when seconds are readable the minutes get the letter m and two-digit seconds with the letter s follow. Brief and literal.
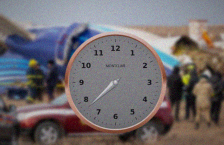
7h38
